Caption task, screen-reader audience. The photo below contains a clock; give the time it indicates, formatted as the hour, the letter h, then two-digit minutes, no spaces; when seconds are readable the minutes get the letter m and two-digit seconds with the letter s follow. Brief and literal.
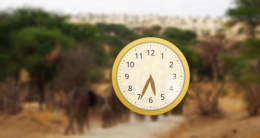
5h34
